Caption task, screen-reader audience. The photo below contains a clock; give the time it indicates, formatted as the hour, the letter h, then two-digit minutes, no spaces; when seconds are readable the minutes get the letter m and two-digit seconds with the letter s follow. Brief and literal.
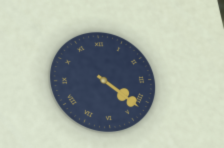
4h22
